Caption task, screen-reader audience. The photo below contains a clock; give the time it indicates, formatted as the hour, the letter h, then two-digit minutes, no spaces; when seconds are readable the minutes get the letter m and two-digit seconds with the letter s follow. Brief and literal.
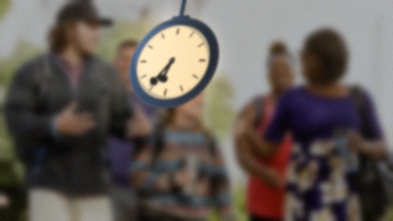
6h36
